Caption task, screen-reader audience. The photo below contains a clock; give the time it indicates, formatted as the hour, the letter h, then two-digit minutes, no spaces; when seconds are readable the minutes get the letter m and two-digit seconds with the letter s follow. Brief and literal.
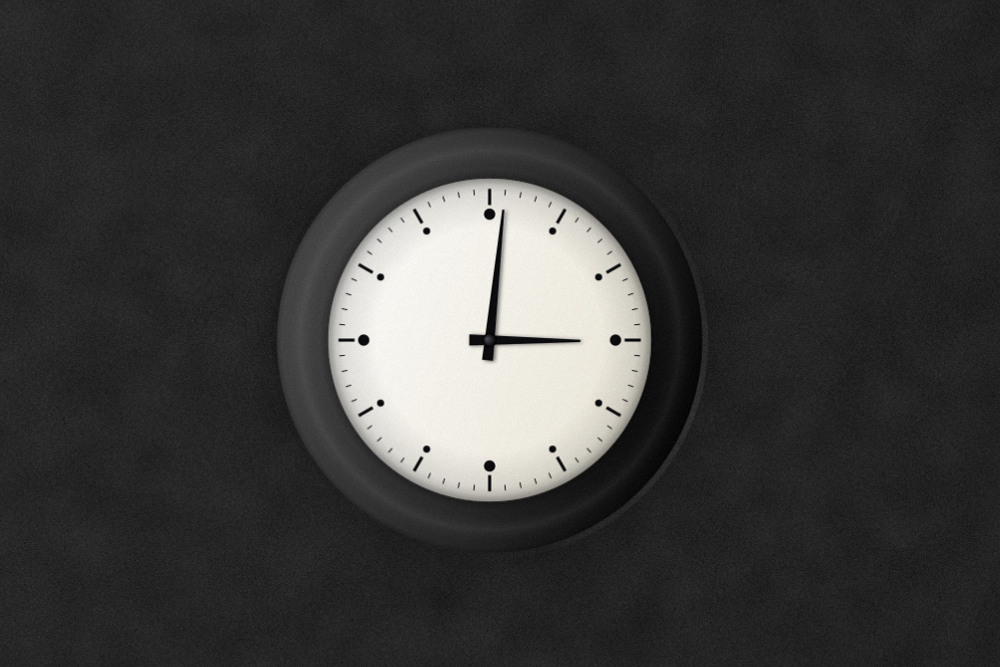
3h01
